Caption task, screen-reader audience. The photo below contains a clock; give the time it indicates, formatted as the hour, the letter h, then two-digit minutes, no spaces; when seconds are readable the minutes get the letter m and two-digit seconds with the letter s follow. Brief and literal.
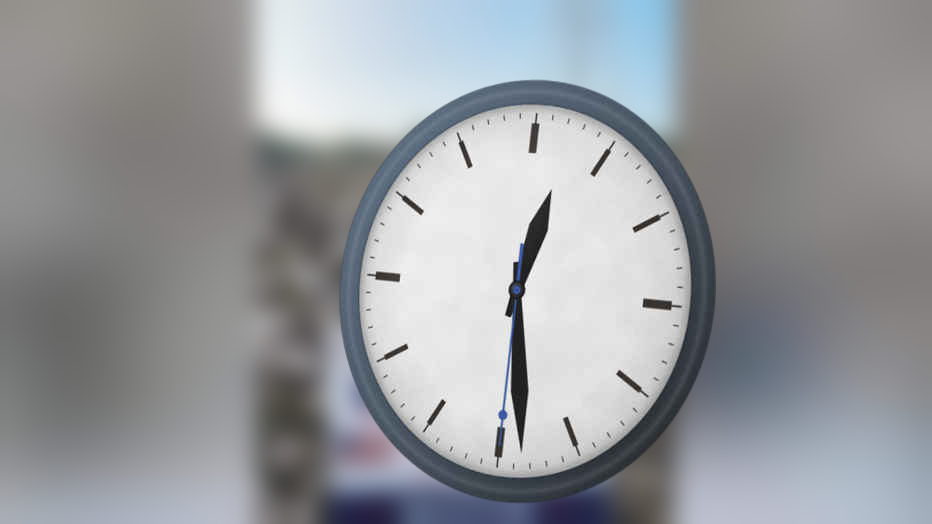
12h28m30s
